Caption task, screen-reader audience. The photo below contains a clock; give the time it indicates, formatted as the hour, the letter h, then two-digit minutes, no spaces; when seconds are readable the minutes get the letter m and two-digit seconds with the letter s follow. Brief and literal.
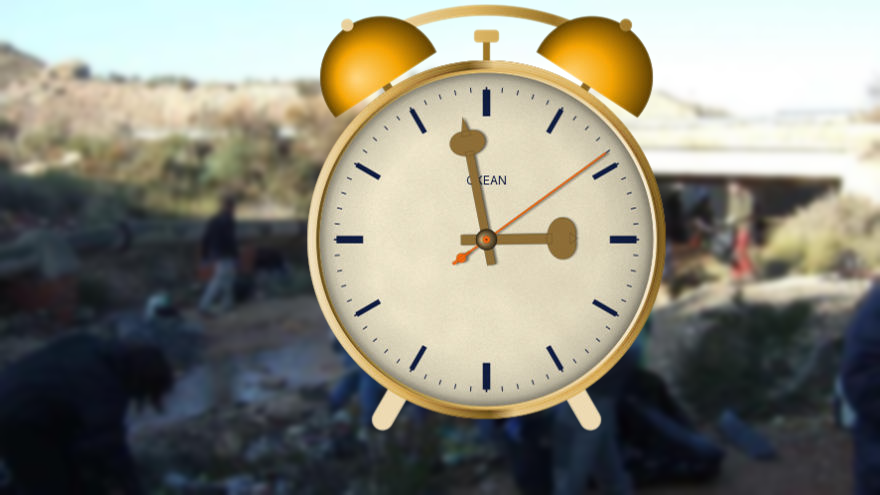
2h58m09s
